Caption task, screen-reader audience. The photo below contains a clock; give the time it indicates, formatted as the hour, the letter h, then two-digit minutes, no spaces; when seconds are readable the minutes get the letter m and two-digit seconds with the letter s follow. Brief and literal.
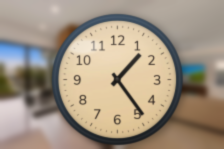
1h24
